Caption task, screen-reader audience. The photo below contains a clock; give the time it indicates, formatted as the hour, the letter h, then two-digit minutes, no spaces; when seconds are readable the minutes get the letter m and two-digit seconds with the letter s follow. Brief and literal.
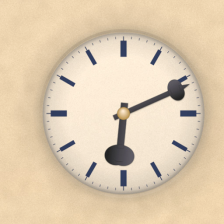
6h11
